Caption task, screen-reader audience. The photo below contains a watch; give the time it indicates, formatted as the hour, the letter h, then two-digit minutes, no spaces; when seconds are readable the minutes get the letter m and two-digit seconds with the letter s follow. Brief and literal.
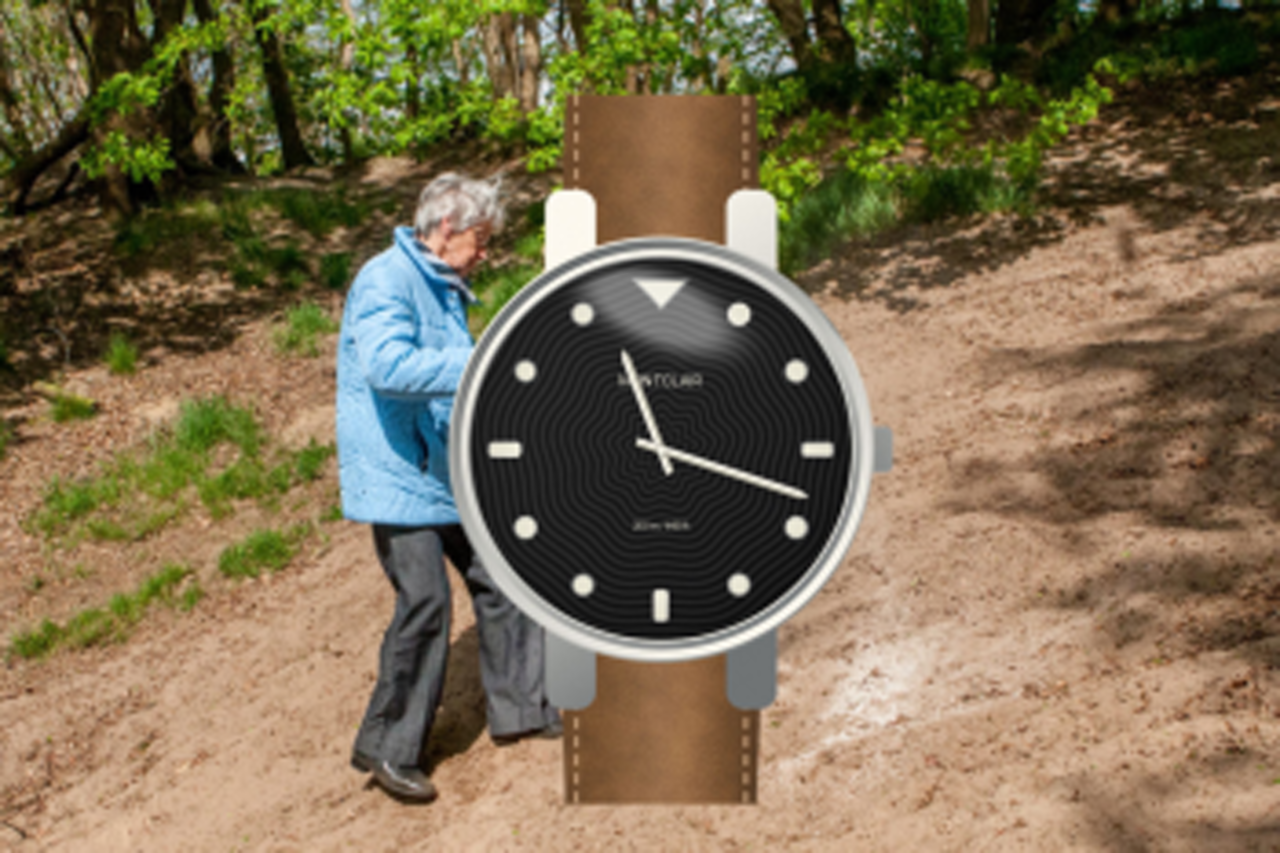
11h18
